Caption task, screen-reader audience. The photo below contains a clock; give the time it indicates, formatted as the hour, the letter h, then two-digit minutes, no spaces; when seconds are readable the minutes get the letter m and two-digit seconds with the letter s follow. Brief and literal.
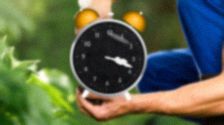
3h18
